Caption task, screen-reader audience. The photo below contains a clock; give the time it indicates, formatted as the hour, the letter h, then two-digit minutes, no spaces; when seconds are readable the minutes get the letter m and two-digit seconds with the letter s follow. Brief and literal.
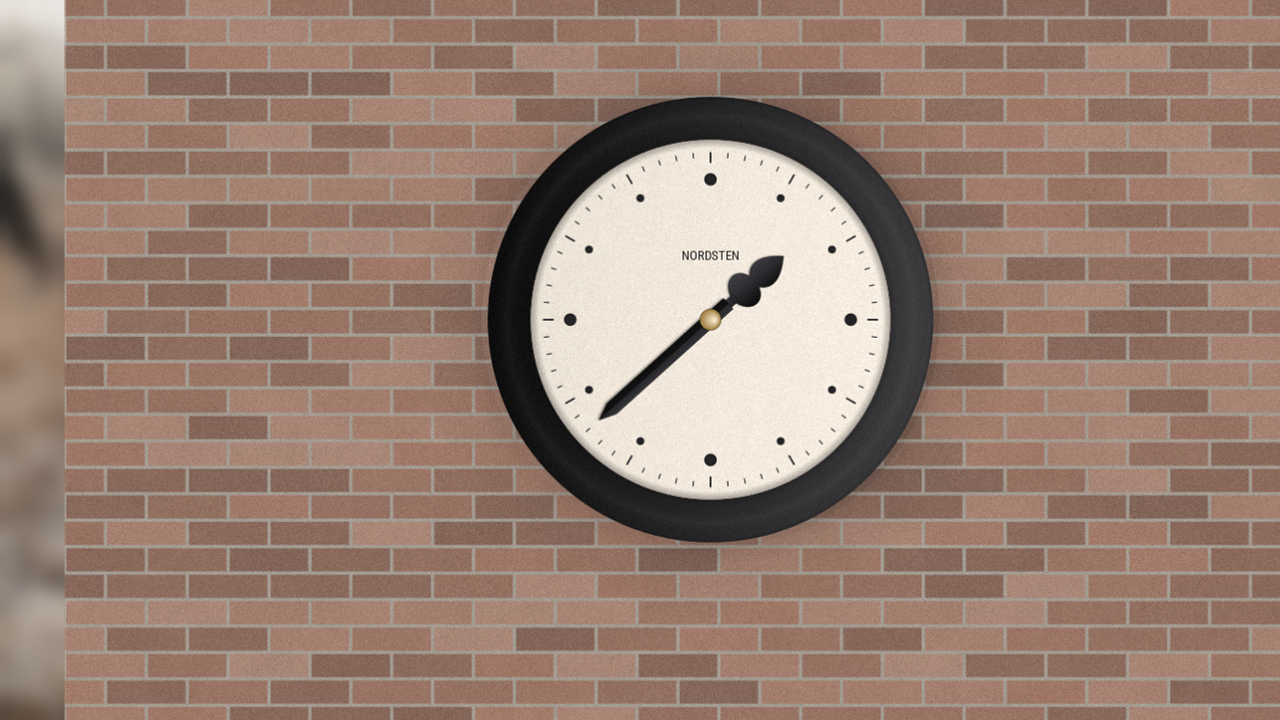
1h38
